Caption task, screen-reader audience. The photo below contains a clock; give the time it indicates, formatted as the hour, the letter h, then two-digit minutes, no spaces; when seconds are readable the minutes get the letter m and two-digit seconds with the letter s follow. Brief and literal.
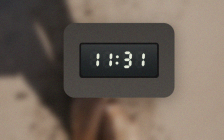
11h31
